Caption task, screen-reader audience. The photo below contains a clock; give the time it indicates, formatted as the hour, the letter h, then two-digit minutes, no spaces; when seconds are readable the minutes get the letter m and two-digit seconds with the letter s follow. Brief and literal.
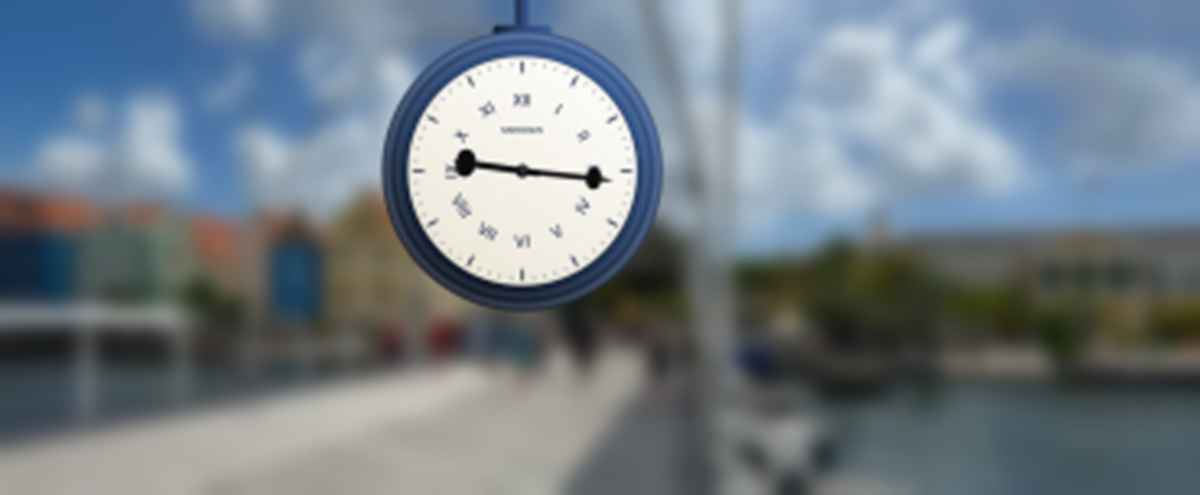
9h16
